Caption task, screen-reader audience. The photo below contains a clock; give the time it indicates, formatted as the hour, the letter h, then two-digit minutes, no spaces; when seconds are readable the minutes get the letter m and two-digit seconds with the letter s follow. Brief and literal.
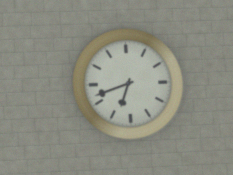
6h42
